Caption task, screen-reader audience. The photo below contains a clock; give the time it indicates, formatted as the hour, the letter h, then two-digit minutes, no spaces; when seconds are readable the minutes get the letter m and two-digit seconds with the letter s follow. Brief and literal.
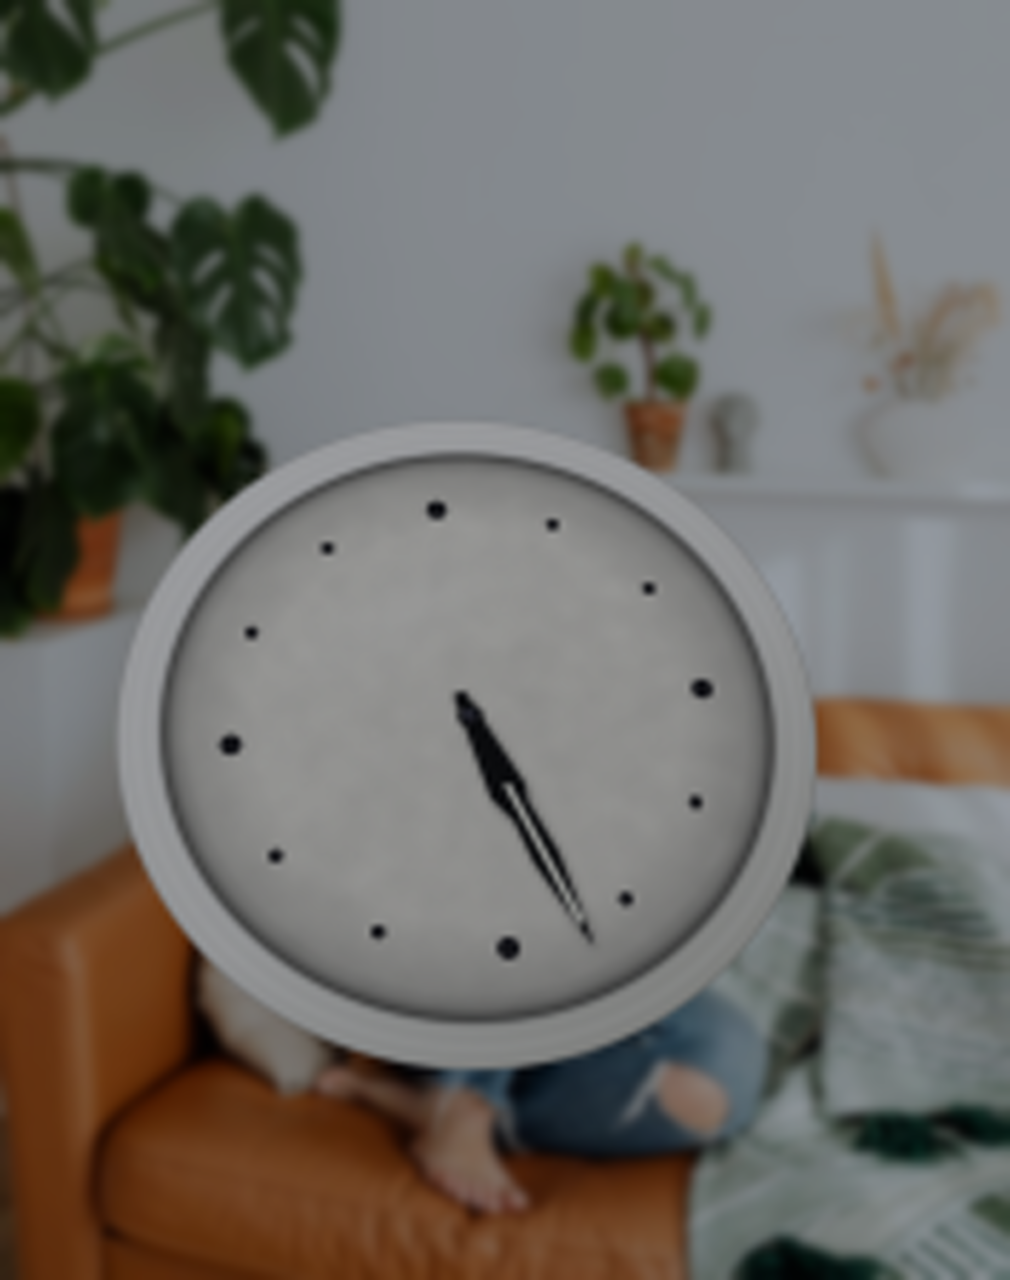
5h27
